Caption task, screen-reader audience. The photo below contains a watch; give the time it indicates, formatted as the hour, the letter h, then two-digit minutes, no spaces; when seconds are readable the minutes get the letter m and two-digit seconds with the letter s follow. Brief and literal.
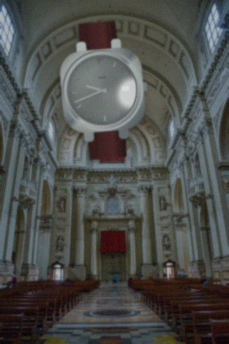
9h42
